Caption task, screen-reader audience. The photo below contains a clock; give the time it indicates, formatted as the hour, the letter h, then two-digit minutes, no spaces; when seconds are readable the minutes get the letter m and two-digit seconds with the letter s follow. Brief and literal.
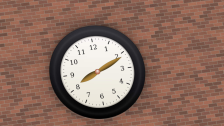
8h11
